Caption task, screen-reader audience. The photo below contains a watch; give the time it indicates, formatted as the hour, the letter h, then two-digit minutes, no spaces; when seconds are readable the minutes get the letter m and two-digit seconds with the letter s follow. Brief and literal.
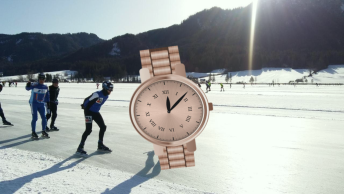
12h08
